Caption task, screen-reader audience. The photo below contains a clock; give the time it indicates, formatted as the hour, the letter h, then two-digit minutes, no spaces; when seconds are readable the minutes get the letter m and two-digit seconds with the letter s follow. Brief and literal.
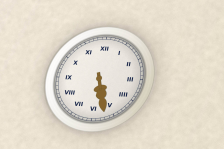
5h27
